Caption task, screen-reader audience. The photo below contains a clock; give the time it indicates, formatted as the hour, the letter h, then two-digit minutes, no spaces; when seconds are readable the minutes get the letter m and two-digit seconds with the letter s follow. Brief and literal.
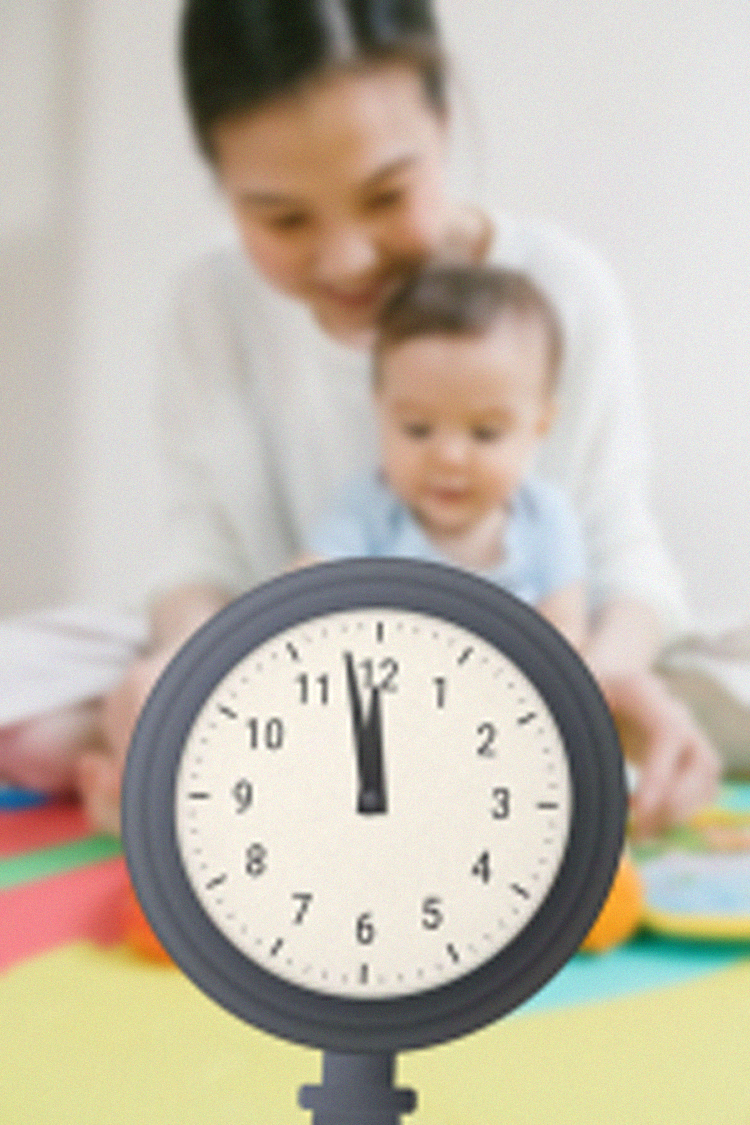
11h58
